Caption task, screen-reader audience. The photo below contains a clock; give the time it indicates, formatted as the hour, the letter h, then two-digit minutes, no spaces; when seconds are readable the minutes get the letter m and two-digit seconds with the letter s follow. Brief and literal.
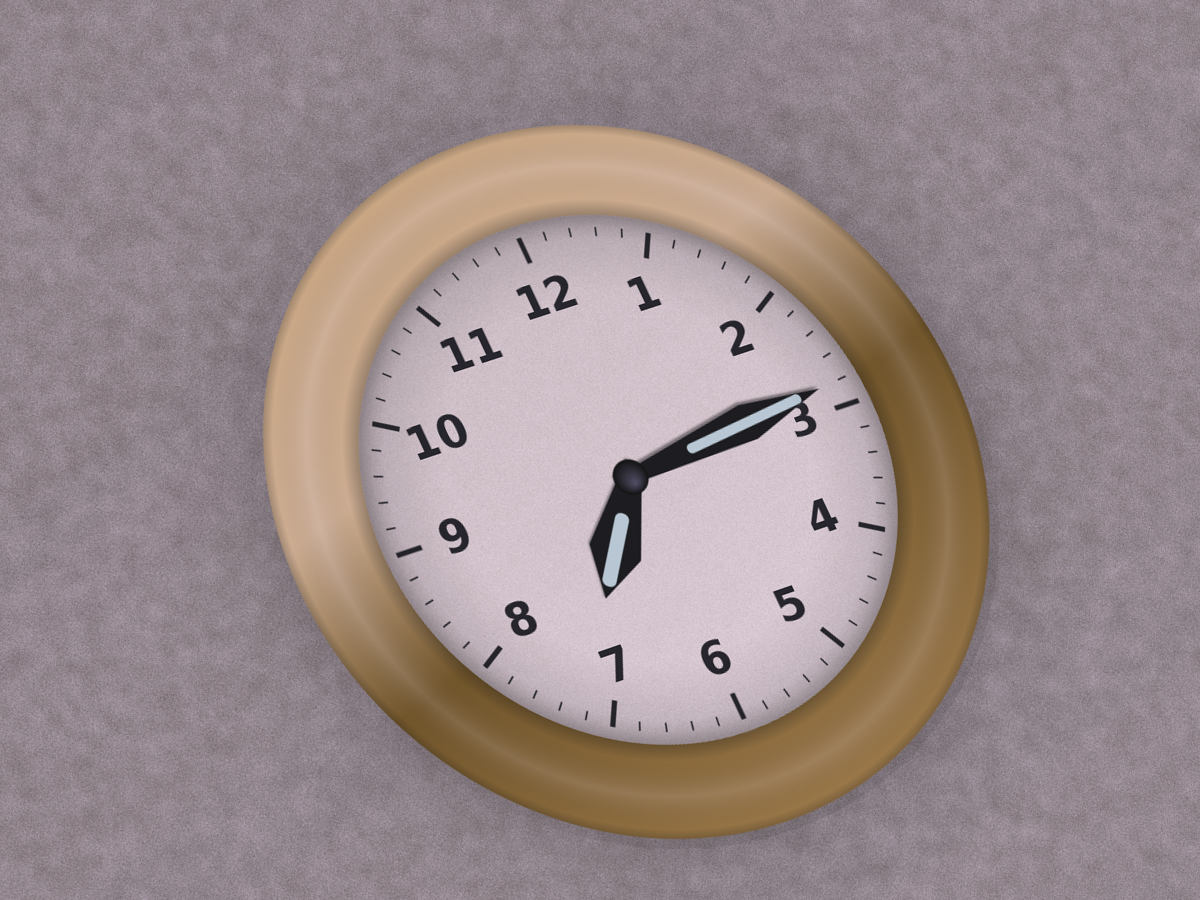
7h14
